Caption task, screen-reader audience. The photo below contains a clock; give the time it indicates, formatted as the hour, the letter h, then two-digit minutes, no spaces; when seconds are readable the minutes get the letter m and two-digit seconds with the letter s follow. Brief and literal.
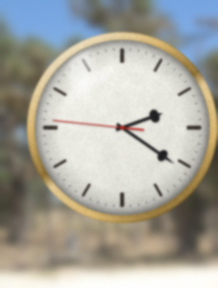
2h20m46s
